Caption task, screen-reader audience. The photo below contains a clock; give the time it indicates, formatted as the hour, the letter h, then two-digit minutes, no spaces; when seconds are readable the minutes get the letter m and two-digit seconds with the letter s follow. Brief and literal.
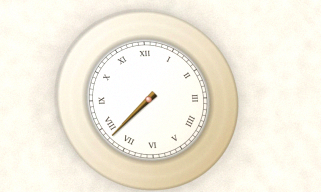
7h38
